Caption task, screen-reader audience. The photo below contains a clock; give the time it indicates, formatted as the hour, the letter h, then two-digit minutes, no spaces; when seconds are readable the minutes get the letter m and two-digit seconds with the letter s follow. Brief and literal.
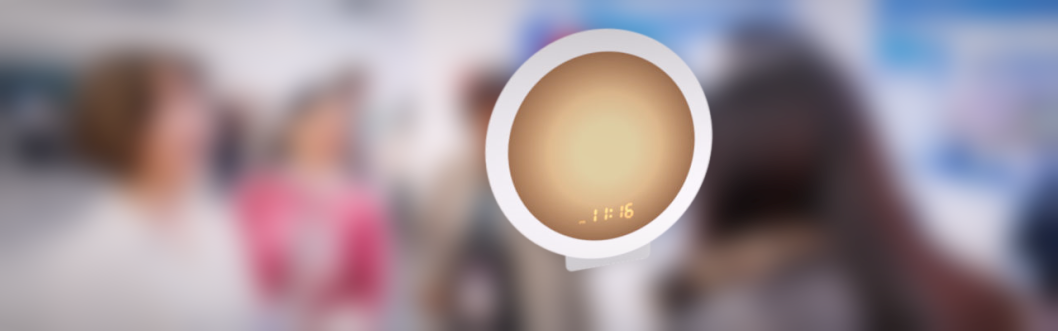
11h16
